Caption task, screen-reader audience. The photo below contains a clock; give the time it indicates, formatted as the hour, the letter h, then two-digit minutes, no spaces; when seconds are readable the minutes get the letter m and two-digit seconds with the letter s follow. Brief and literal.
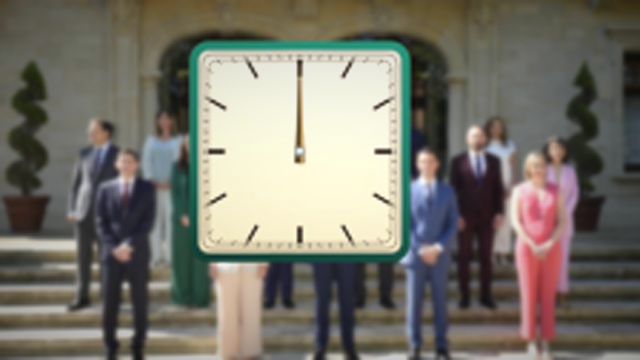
12h00
